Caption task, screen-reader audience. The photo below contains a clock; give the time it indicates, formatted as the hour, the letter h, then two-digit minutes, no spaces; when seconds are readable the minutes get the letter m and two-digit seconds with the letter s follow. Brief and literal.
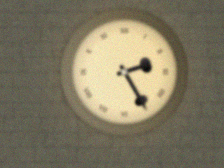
2h25
